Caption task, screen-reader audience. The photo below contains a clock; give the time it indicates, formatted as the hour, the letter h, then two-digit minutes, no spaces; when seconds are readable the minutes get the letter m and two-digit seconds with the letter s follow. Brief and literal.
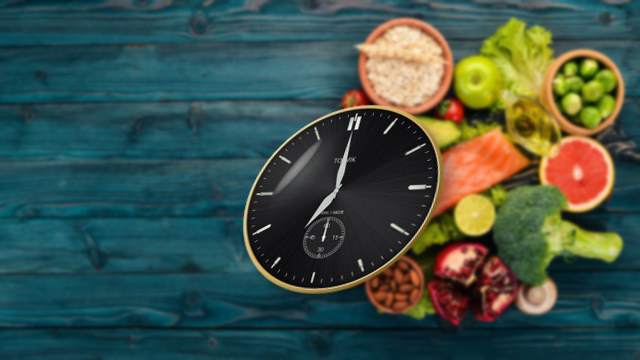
7h00
